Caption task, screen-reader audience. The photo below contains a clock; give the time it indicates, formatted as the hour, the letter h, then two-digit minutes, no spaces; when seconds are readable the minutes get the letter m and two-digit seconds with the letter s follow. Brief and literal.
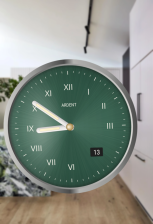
8h51
